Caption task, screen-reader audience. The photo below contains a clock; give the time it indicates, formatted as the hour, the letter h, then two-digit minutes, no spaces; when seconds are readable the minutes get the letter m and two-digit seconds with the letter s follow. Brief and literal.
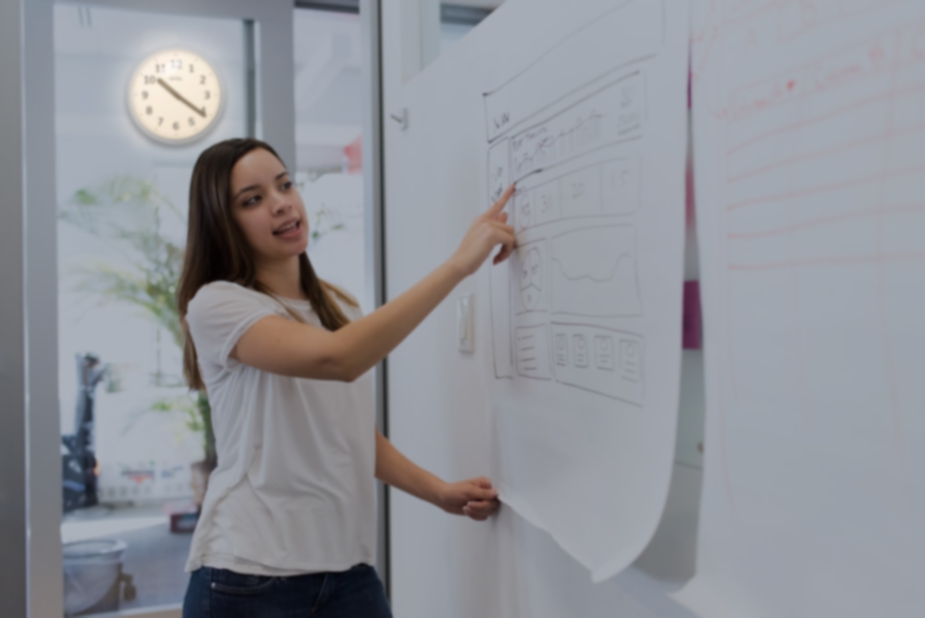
10h21
